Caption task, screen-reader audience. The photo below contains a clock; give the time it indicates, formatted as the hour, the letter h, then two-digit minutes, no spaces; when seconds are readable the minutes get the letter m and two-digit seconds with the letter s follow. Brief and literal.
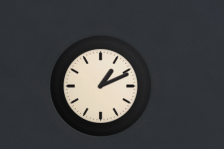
1h11
